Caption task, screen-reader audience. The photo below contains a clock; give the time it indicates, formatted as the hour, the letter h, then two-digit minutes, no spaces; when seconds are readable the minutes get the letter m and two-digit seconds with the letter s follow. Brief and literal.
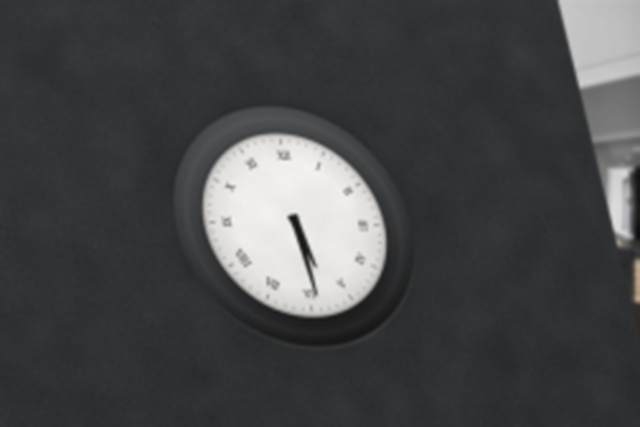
5h29
